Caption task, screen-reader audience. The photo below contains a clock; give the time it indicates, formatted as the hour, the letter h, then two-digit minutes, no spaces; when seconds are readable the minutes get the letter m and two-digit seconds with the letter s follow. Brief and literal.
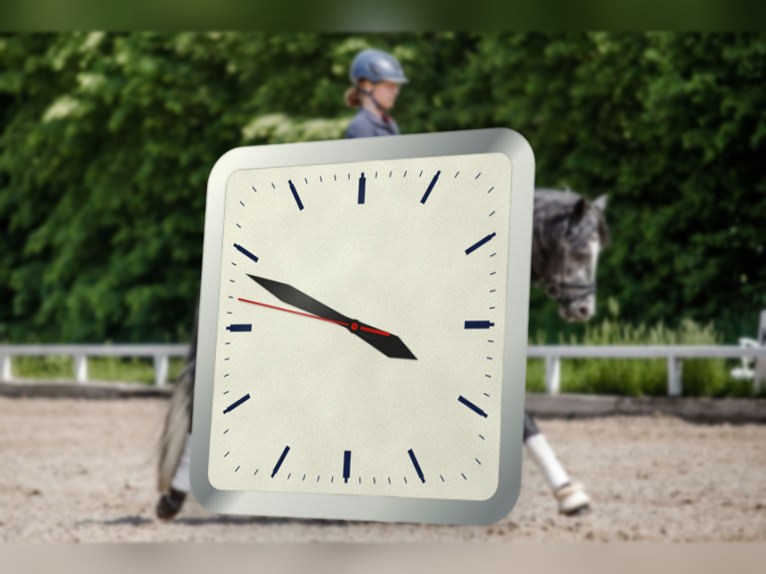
3h48m47s
